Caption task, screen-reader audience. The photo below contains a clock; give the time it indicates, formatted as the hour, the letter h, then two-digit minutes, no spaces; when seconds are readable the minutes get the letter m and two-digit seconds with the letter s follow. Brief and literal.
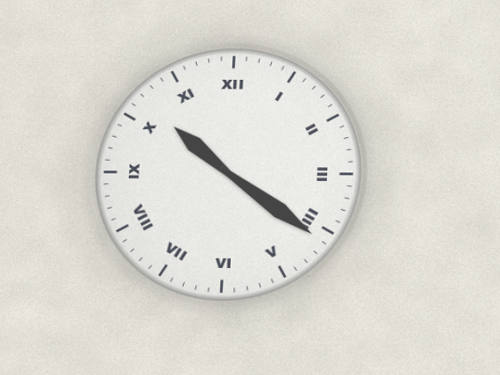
10h21
